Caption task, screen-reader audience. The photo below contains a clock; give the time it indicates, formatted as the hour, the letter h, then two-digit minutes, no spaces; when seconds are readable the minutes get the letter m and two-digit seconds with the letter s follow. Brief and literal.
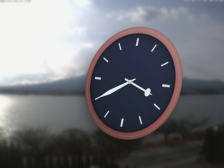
3h40
